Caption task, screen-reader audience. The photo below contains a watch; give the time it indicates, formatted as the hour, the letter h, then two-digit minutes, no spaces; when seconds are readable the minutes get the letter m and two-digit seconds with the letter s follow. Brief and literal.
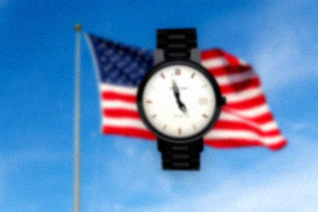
4h58
